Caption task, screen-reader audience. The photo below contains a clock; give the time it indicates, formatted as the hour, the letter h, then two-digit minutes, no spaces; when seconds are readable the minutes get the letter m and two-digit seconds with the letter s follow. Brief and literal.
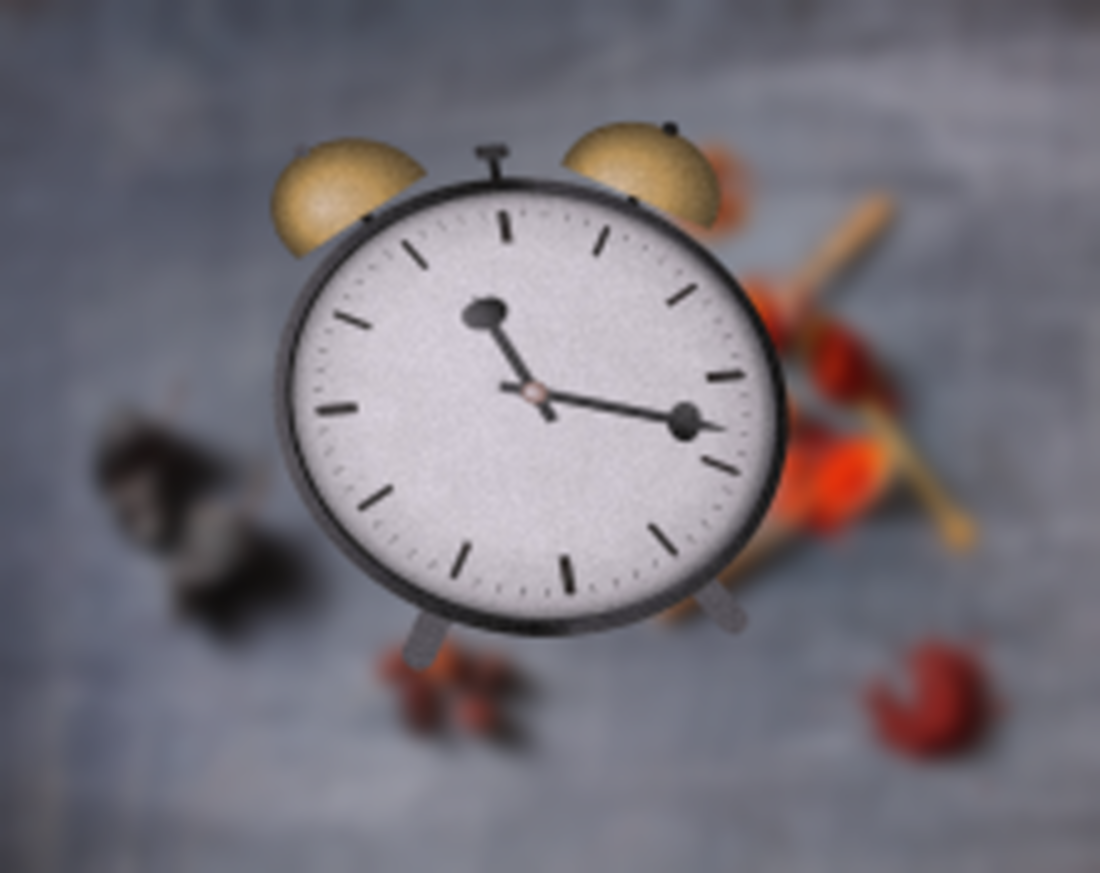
11h18
